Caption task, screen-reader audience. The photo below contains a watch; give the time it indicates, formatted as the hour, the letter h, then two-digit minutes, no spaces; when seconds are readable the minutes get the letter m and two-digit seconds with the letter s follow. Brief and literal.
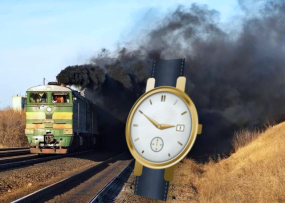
2h50
